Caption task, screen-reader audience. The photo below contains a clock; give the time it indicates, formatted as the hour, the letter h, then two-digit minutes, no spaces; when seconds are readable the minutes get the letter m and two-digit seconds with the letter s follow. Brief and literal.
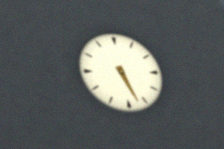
5h27
